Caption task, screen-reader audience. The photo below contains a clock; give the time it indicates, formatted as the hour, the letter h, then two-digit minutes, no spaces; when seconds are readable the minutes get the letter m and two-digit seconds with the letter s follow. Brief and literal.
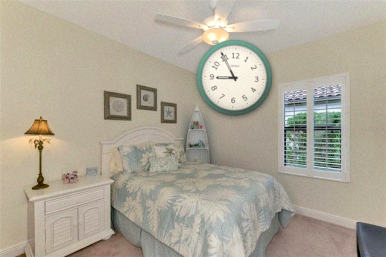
8h55
